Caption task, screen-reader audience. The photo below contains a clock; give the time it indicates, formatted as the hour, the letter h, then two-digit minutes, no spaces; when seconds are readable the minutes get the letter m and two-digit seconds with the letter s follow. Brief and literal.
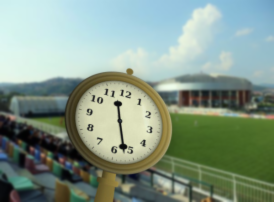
11h27
